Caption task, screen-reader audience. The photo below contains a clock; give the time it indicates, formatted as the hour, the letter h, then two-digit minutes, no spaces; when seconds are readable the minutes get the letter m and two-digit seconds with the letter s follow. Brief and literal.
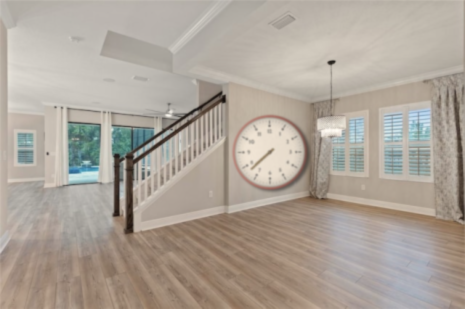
7h38
